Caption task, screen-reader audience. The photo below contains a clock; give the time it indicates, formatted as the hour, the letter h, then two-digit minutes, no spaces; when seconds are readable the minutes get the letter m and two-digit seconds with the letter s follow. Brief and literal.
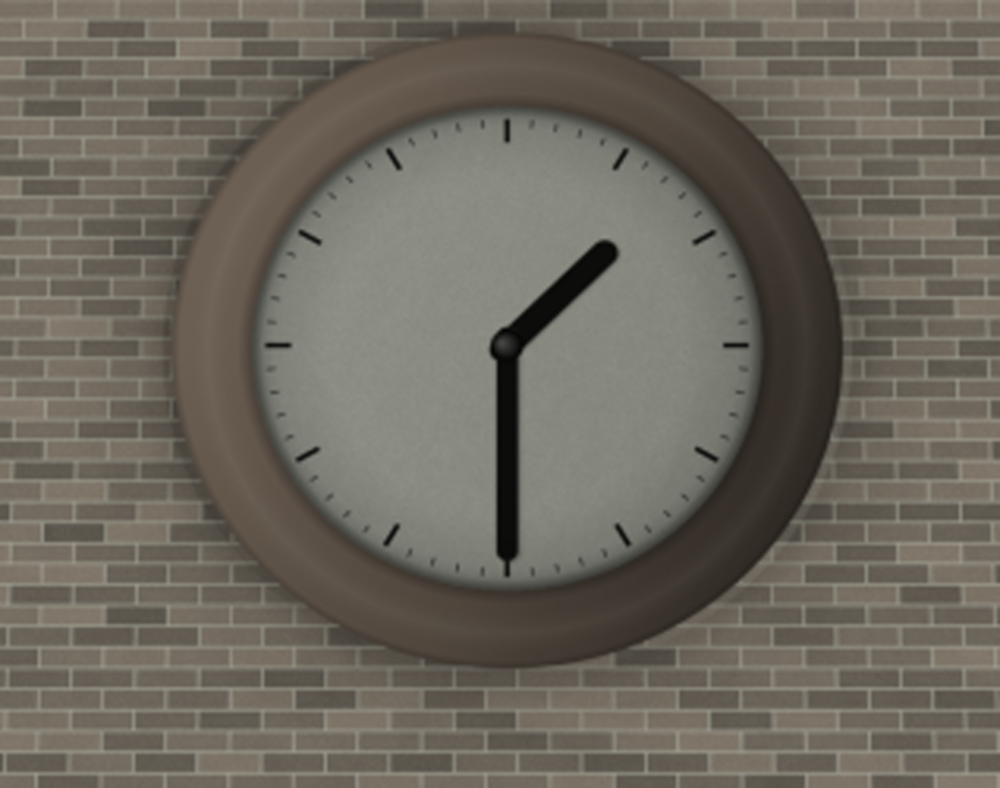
1h30
